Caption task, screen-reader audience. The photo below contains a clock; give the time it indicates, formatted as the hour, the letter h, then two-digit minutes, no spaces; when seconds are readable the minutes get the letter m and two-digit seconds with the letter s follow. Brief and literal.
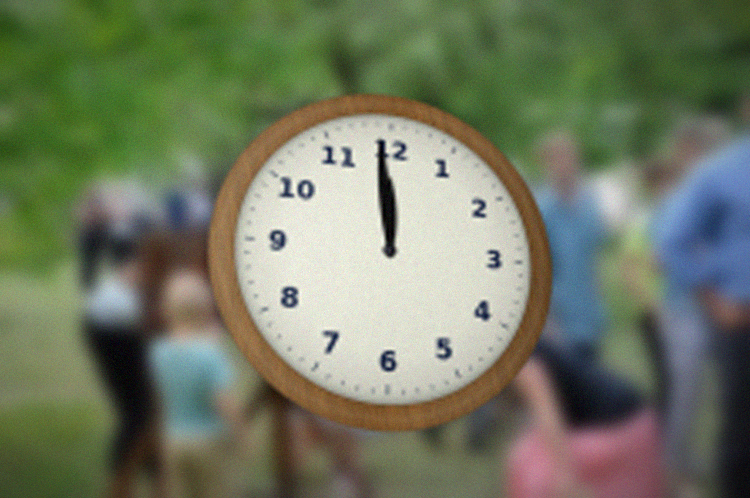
11h59
